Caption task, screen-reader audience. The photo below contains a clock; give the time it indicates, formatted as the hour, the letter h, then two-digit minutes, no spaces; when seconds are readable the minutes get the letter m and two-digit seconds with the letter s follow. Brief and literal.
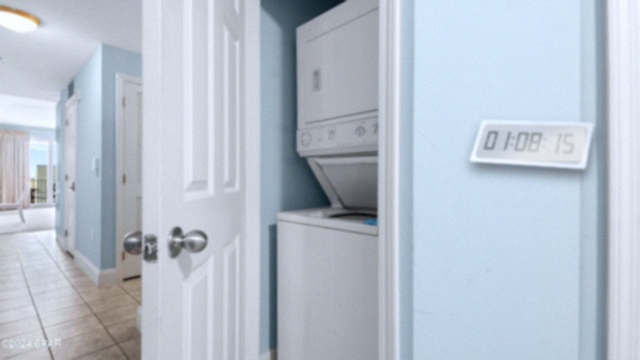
1h08m15s
